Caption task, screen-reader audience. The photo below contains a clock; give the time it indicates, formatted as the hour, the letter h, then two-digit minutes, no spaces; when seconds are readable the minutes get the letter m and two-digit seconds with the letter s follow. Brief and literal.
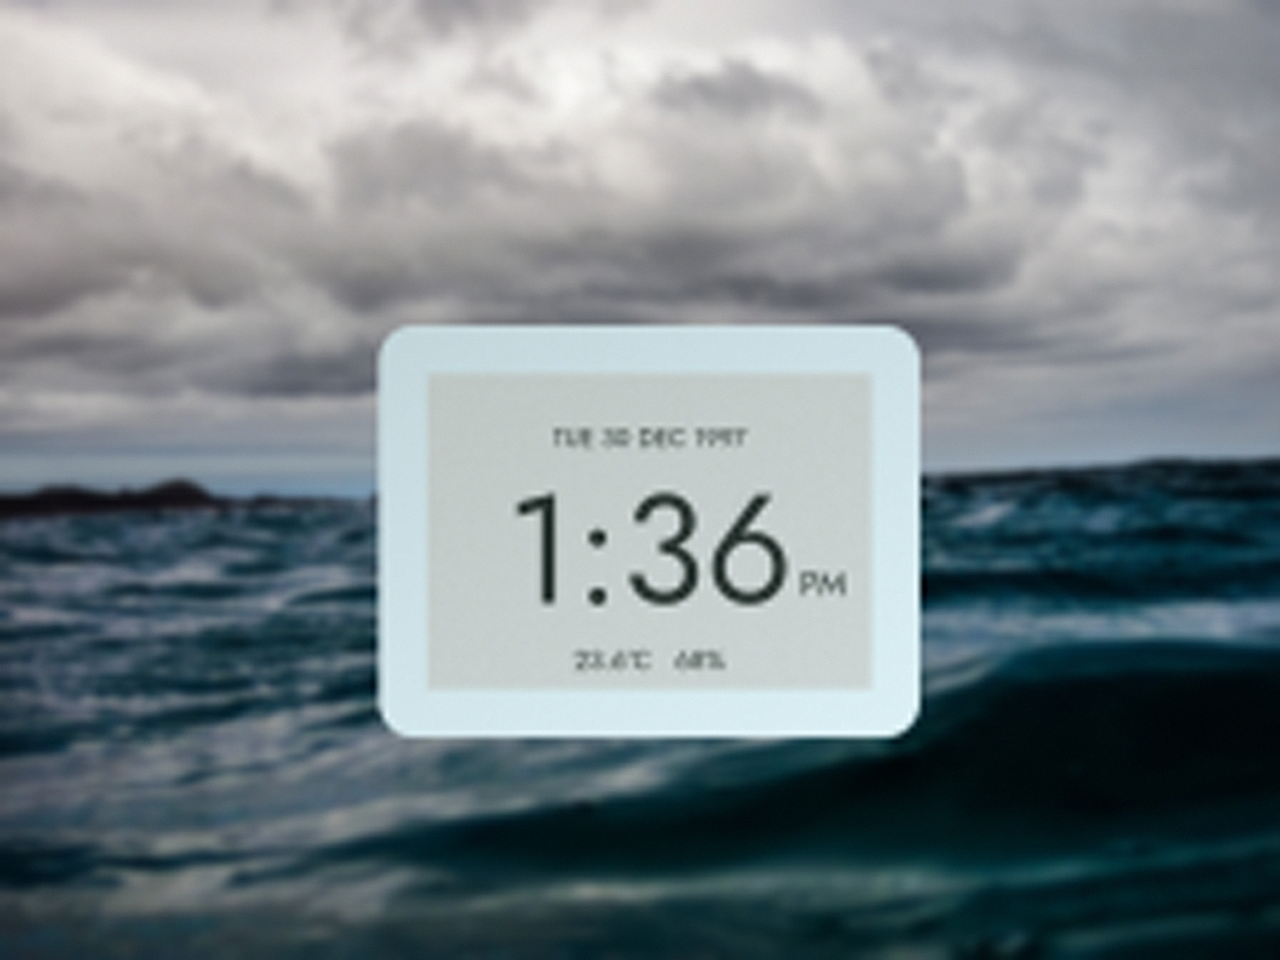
1h36
